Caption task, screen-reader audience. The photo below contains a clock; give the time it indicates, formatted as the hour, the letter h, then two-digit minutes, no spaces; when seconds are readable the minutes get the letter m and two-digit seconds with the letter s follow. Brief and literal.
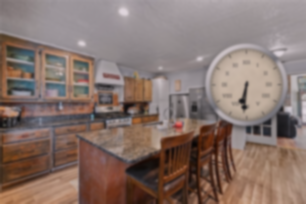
6h31
